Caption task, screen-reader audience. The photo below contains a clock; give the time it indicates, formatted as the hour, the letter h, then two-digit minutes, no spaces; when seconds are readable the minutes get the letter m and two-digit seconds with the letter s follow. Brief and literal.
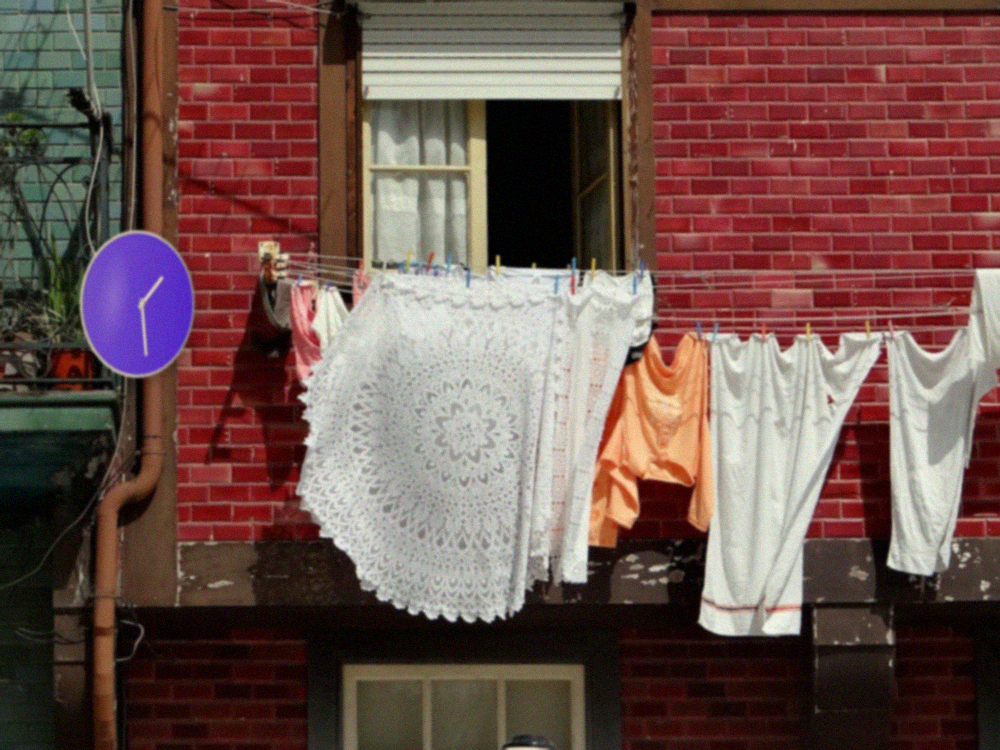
1h29
